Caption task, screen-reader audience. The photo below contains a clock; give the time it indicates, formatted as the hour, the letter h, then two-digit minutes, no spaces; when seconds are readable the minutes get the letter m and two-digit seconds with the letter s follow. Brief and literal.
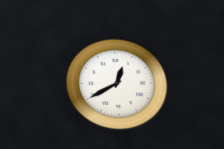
12h40
